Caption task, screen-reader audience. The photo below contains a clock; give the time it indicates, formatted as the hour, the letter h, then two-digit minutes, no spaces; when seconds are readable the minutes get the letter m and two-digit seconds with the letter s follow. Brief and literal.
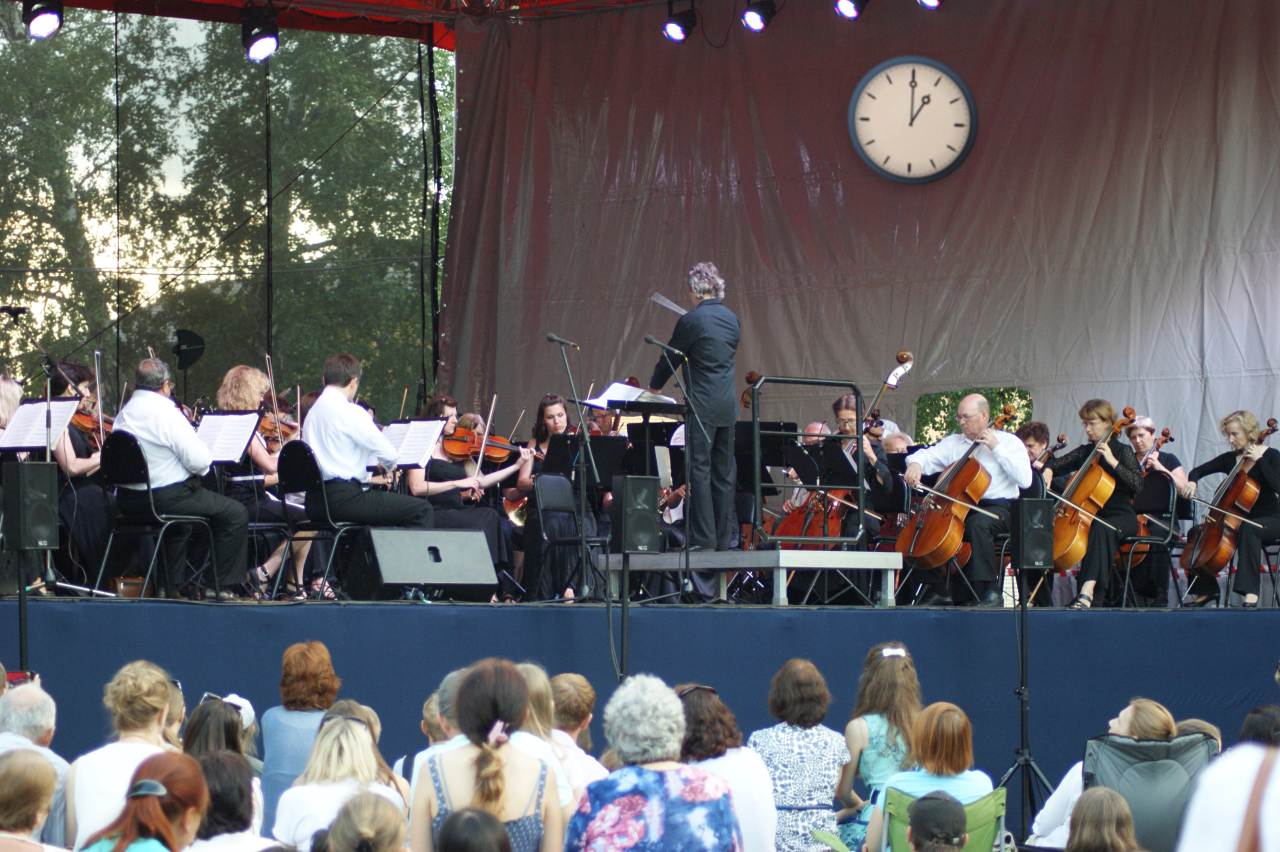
1h00
